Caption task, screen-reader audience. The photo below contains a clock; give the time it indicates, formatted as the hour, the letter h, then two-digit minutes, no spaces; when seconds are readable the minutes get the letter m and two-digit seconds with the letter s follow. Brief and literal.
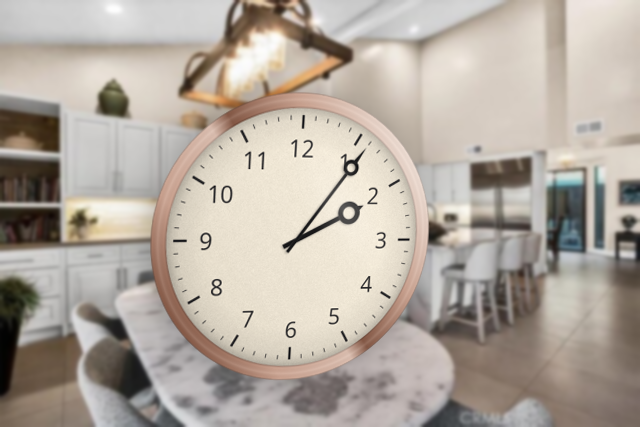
2h06
